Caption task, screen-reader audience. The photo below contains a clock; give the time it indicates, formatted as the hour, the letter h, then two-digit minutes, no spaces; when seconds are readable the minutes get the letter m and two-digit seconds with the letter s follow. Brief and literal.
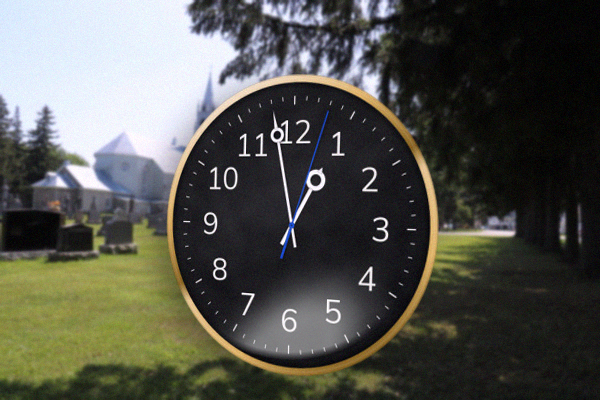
12h58m03s
